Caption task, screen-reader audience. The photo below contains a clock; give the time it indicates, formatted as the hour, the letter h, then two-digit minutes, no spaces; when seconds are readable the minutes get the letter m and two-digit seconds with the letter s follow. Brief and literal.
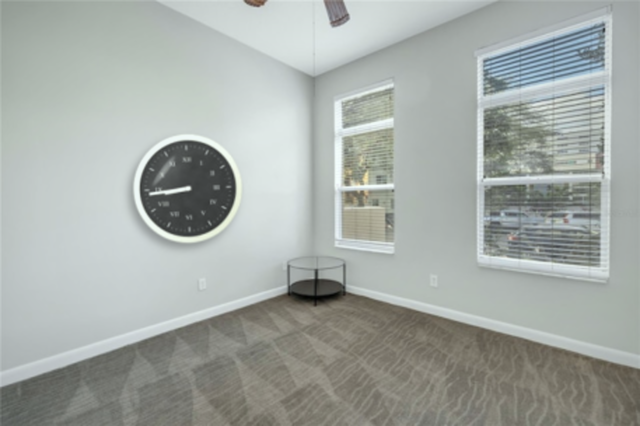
8h44
